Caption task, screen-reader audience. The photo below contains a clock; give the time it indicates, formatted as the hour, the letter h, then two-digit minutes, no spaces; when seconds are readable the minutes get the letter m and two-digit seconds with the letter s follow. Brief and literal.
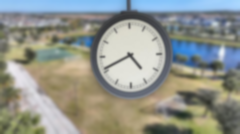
4h41
